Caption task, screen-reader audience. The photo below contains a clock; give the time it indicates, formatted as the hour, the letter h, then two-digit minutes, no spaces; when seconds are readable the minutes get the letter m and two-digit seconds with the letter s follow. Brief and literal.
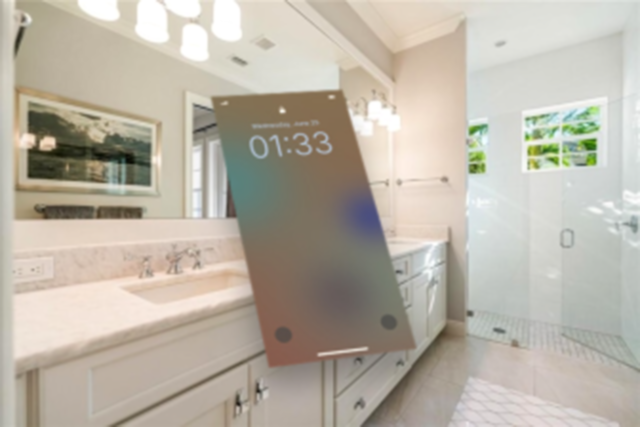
1h33
